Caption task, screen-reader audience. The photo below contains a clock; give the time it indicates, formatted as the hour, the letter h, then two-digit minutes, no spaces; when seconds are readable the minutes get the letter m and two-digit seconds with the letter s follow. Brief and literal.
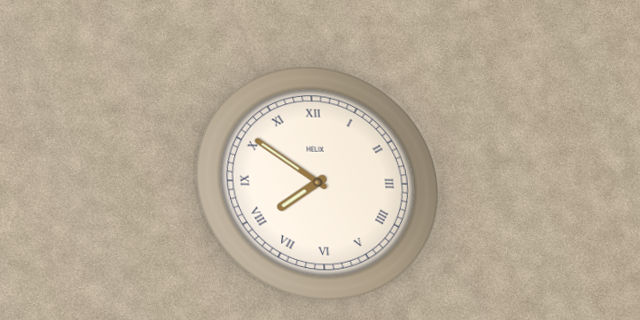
7h51
